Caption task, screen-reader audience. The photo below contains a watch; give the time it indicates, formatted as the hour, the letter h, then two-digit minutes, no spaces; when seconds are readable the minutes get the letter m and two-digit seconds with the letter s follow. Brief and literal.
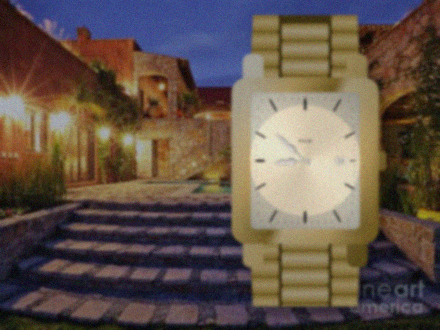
8h52
